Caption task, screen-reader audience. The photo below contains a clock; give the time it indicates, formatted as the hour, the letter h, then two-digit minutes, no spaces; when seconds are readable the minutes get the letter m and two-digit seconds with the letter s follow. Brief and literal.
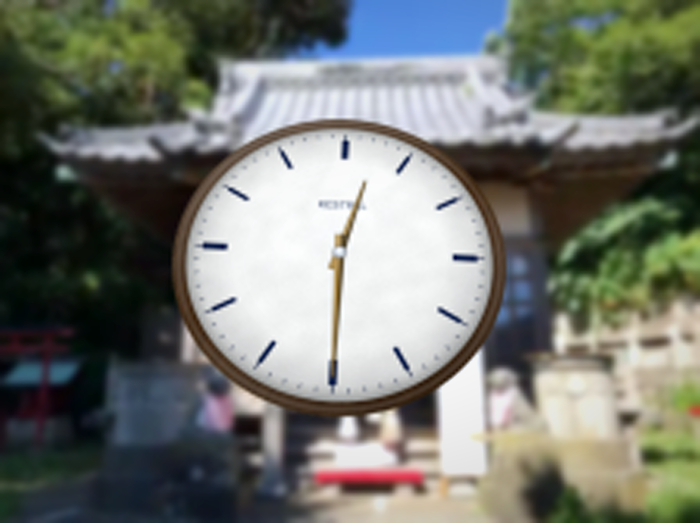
12h30
